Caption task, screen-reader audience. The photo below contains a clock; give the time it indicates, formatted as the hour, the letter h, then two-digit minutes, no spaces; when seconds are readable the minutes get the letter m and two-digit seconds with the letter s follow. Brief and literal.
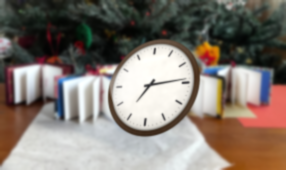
7h14
